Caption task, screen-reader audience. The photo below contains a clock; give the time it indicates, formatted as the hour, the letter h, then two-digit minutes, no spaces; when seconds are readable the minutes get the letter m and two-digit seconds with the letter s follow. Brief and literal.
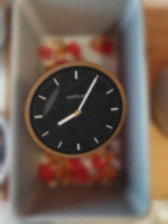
8h05
